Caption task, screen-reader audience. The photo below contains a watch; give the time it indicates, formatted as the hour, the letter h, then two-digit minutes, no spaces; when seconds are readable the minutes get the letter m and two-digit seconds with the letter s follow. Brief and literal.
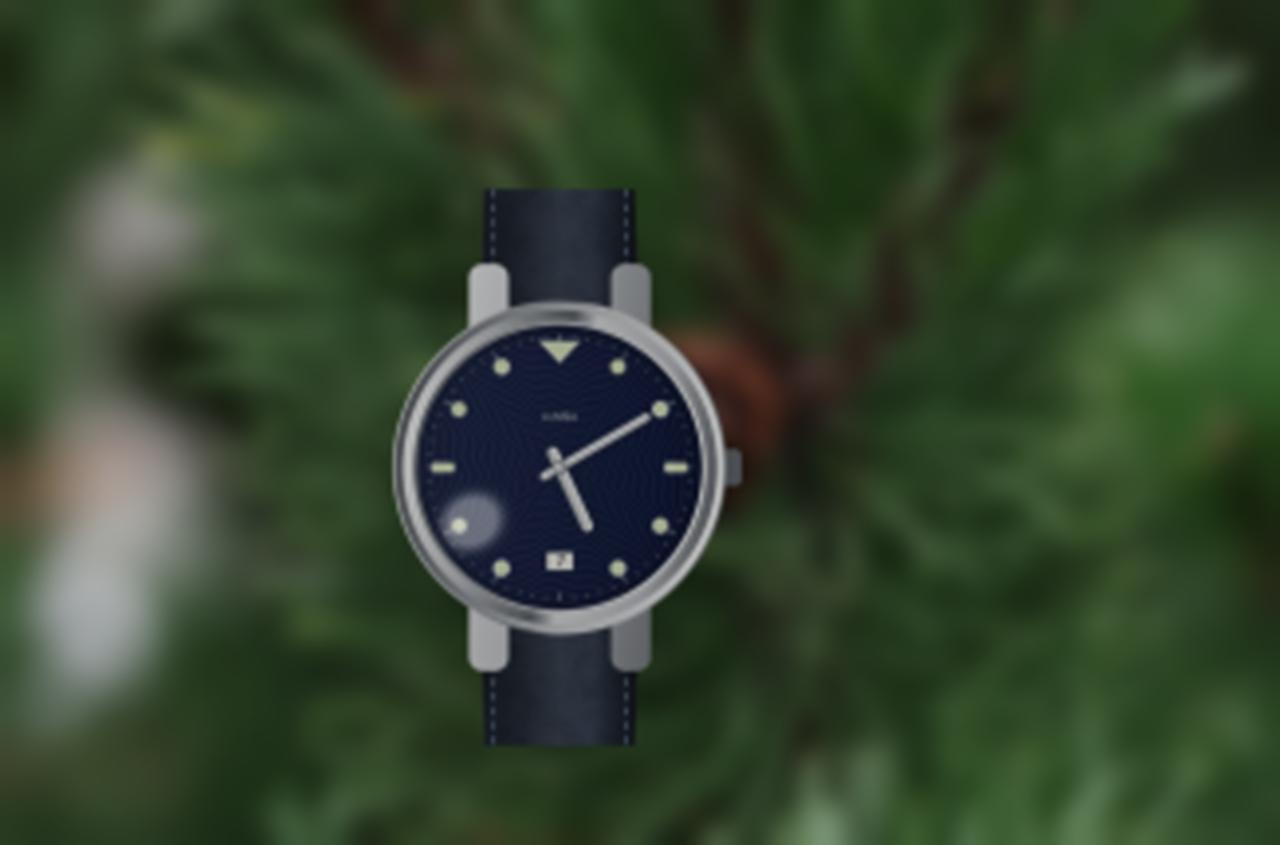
5h10
